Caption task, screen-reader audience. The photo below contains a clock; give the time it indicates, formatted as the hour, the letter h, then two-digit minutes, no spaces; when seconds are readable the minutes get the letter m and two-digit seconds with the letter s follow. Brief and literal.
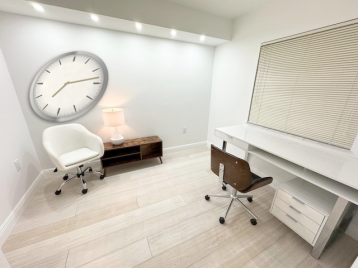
7h13
